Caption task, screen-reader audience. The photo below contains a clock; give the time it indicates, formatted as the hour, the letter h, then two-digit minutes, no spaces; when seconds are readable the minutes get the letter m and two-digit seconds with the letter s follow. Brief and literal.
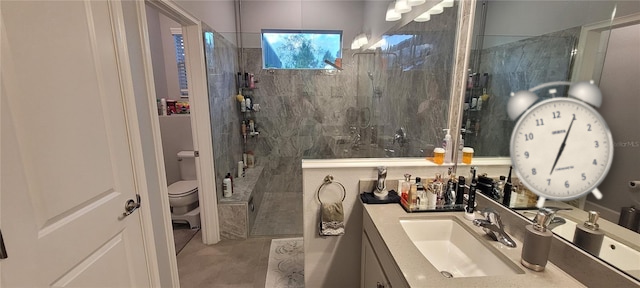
7h05
